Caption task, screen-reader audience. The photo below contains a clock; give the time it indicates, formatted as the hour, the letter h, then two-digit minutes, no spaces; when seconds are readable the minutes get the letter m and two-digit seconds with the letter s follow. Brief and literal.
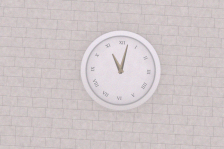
11h02
